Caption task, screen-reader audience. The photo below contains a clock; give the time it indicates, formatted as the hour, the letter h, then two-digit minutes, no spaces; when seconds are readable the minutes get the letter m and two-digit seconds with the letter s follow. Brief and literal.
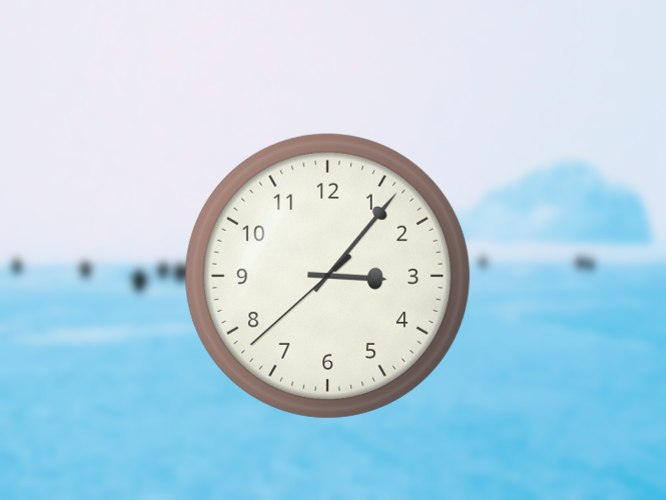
3h06m38s
